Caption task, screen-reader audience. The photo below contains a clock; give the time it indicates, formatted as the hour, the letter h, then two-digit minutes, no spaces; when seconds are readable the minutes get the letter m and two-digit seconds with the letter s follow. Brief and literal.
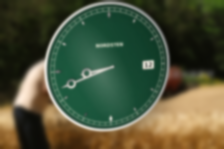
8h42
